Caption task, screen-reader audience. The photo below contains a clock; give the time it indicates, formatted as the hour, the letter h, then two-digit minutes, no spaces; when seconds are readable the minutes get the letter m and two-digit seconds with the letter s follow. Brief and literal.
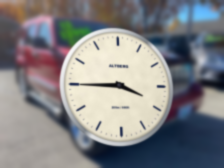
3h45
